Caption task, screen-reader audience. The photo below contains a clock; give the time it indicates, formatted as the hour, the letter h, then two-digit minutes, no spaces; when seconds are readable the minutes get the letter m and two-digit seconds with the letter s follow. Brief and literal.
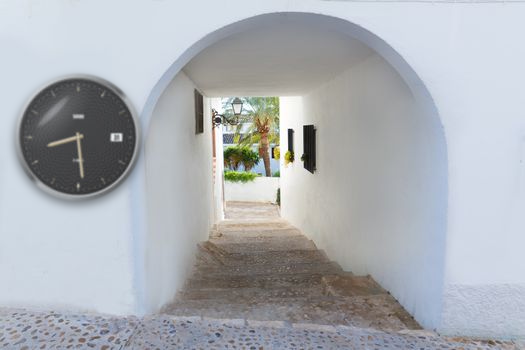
8h29
